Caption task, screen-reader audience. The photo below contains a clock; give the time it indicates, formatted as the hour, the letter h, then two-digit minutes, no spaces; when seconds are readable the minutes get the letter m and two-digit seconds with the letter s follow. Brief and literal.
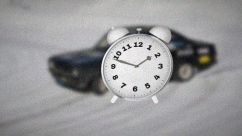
1h48
